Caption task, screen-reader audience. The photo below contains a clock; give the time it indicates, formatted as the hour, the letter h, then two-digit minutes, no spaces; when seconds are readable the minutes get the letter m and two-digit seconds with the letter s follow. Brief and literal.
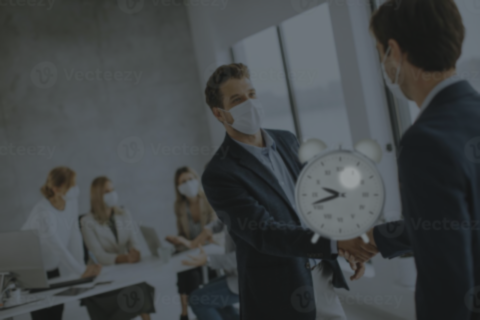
9h42
